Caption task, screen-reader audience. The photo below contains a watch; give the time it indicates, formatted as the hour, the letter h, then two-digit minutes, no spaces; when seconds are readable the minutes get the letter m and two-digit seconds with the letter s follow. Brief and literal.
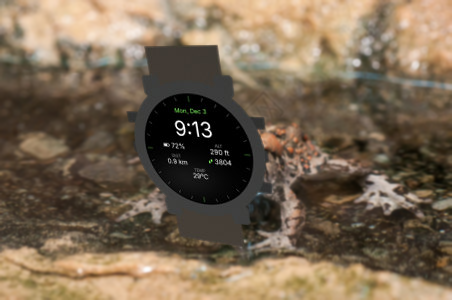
9h13
